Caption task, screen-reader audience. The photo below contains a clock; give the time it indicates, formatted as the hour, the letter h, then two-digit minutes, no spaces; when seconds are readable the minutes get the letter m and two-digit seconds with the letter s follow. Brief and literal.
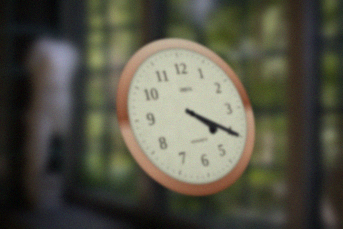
4h20
